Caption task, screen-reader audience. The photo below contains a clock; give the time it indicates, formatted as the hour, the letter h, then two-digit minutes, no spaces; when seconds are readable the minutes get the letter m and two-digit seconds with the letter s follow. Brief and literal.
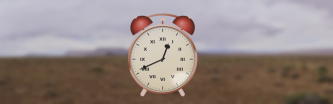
12h41
